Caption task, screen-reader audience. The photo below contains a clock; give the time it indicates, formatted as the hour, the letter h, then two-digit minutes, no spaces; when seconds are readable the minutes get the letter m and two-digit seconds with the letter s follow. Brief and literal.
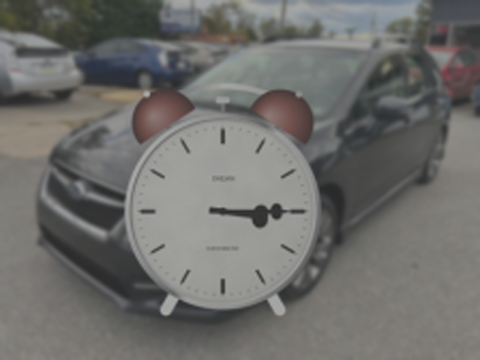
3h15
